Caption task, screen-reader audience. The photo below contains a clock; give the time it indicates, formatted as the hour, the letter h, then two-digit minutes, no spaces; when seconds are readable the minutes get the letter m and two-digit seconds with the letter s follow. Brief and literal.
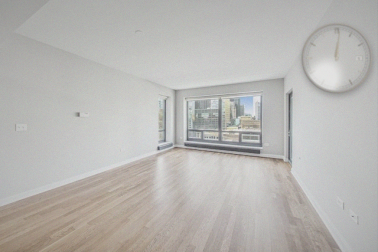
12h01
